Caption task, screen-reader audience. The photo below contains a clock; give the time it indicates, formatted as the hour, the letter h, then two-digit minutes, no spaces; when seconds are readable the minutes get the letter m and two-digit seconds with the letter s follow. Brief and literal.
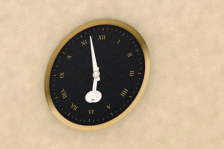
5h57
